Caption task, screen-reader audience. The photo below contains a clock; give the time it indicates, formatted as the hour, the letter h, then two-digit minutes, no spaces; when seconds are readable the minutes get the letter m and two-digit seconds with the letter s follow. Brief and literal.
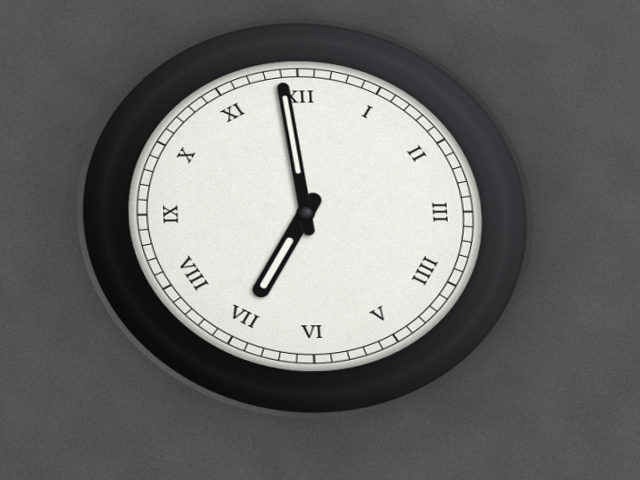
6h59
